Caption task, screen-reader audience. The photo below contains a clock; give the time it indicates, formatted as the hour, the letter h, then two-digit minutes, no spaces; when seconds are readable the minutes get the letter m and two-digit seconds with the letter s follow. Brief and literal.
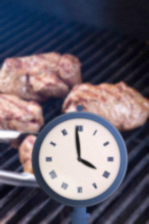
3h59
